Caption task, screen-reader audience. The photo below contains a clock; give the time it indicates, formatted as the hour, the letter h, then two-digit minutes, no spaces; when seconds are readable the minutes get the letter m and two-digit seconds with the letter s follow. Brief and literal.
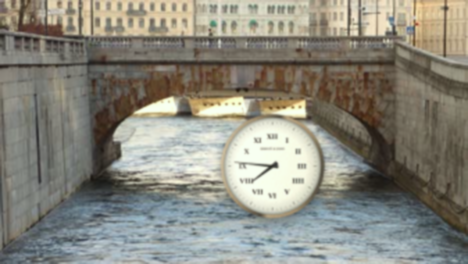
7h46
